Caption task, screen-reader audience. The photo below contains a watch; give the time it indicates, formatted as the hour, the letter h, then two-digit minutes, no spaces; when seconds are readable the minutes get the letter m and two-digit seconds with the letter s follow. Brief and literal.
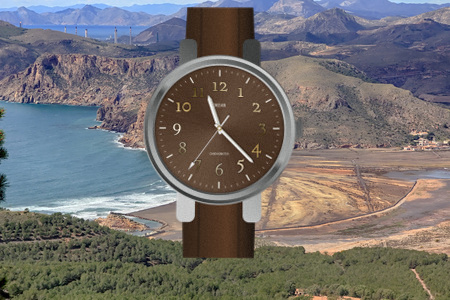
11h22m36s
